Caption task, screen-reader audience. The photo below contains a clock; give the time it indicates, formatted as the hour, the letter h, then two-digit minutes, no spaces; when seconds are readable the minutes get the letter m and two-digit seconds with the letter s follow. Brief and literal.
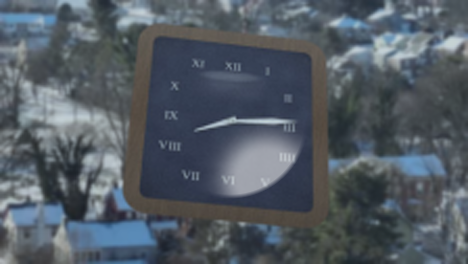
8h14
